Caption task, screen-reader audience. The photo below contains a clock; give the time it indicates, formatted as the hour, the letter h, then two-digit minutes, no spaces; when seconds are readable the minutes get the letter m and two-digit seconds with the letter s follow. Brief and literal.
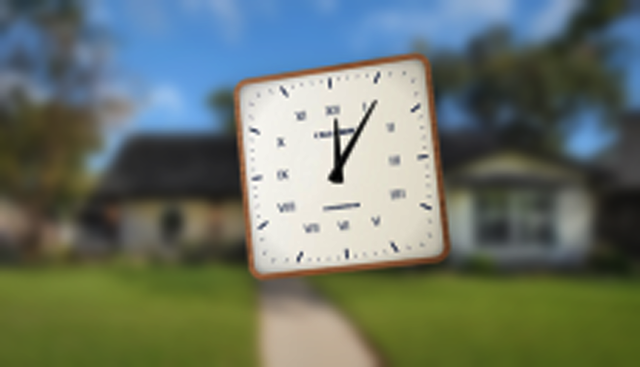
12h06
